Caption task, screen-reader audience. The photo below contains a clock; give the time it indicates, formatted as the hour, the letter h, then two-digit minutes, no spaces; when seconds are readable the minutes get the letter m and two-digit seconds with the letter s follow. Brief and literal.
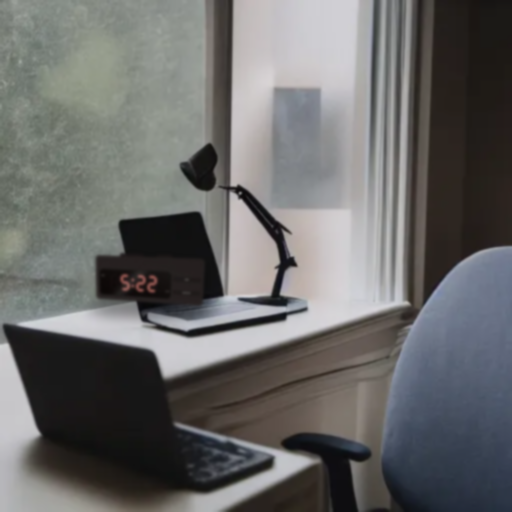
5h22
